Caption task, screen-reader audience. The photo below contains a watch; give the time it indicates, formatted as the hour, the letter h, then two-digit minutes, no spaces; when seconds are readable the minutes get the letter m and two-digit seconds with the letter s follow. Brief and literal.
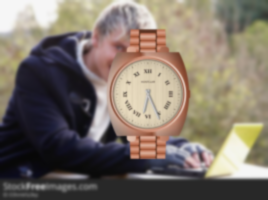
6h26
